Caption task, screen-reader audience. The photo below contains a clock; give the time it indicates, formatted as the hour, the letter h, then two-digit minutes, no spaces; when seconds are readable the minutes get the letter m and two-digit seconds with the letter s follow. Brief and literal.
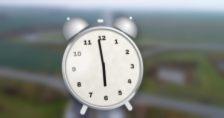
5h59
